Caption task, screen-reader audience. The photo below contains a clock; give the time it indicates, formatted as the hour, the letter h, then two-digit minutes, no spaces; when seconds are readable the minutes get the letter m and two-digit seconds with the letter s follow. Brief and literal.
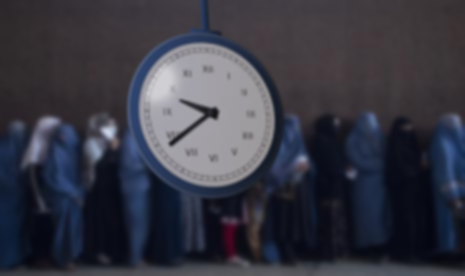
9h39
